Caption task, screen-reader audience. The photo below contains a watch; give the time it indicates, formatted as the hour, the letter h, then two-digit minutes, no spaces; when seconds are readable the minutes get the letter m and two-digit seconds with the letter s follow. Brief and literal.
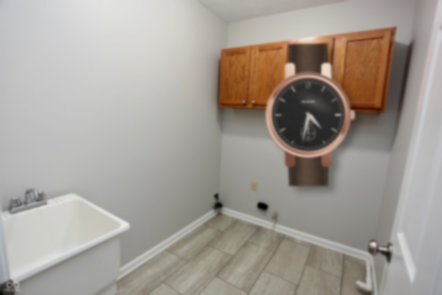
4h32
